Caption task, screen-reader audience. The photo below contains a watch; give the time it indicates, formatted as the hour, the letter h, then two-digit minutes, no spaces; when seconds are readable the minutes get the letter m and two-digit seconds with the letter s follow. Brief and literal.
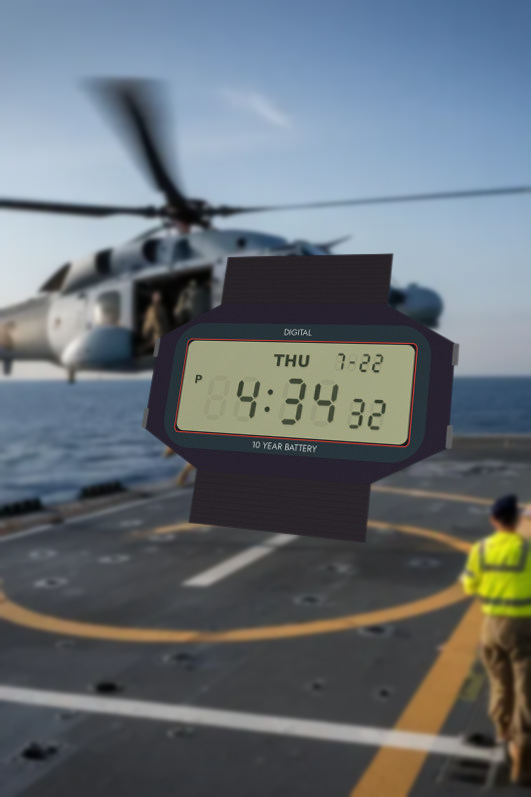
4h34m32s
